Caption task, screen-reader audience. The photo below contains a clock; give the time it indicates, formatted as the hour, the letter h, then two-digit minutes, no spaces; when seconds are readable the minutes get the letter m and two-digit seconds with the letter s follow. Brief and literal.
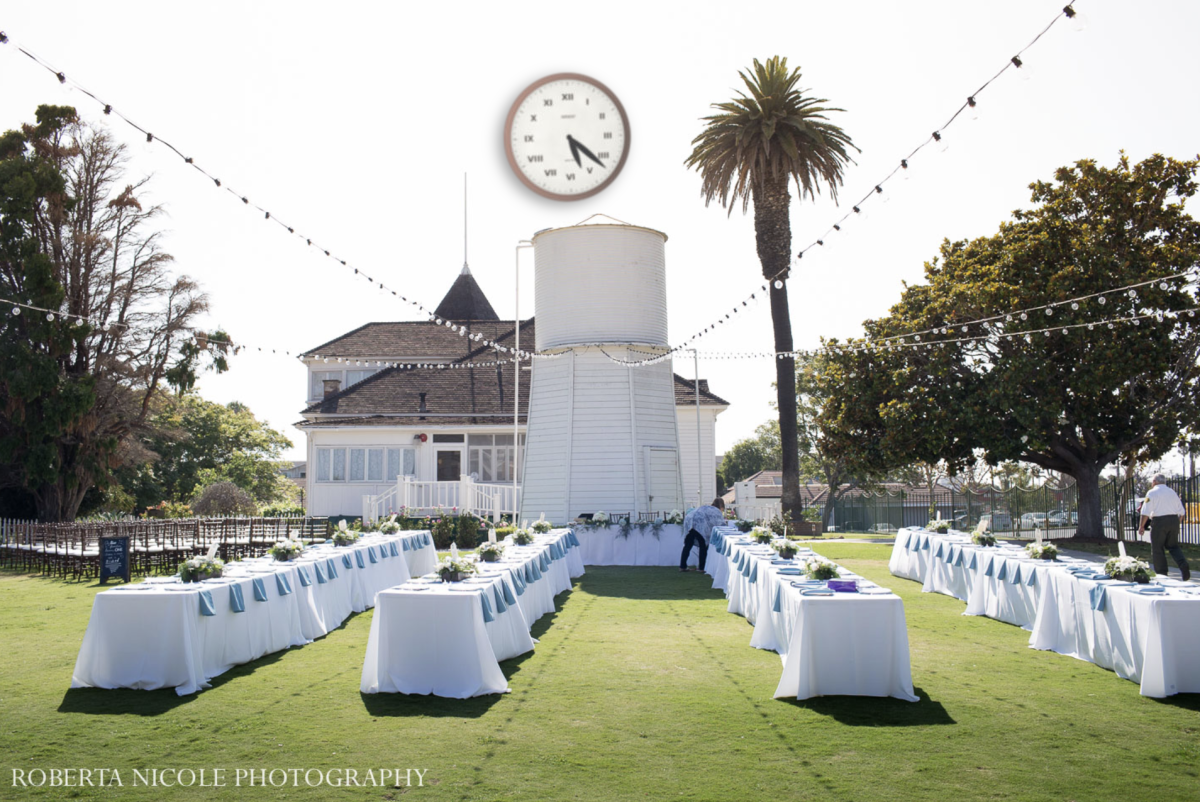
5h22
